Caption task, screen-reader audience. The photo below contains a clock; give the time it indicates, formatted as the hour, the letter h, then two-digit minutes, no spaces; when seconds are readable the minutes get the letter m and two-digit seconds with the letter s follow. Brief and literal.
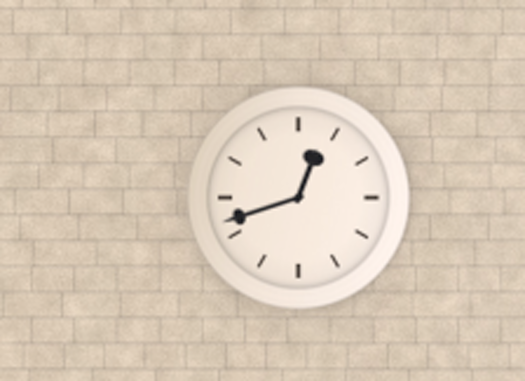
12h42
